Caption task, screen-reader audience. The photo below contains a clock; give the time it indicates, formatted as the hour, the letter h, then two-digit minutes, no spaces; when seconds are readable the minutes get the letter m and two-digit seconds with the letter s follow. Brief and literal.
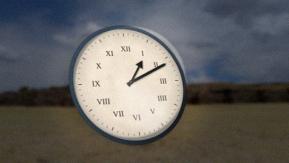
1h11
